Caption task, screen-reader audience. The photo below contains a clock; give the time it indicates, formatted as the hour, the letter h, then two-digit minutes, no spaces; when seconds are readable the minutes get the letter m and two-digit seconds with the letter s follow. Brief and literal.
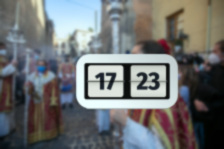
17h23
